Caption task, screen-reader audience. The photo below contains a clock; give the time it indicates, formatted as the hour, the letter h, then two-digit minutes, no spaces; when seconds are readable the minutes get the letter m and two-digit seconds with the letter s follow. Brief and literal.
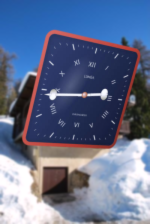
2h44
